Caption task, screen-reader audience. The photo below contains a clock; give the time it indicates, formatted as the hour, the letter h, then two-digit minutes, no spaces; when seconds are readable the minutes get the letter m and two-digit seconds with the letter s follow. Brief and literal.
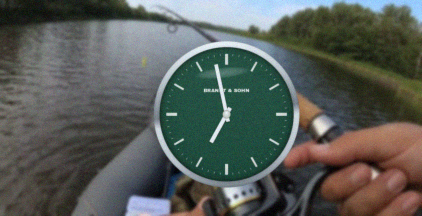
6h58
